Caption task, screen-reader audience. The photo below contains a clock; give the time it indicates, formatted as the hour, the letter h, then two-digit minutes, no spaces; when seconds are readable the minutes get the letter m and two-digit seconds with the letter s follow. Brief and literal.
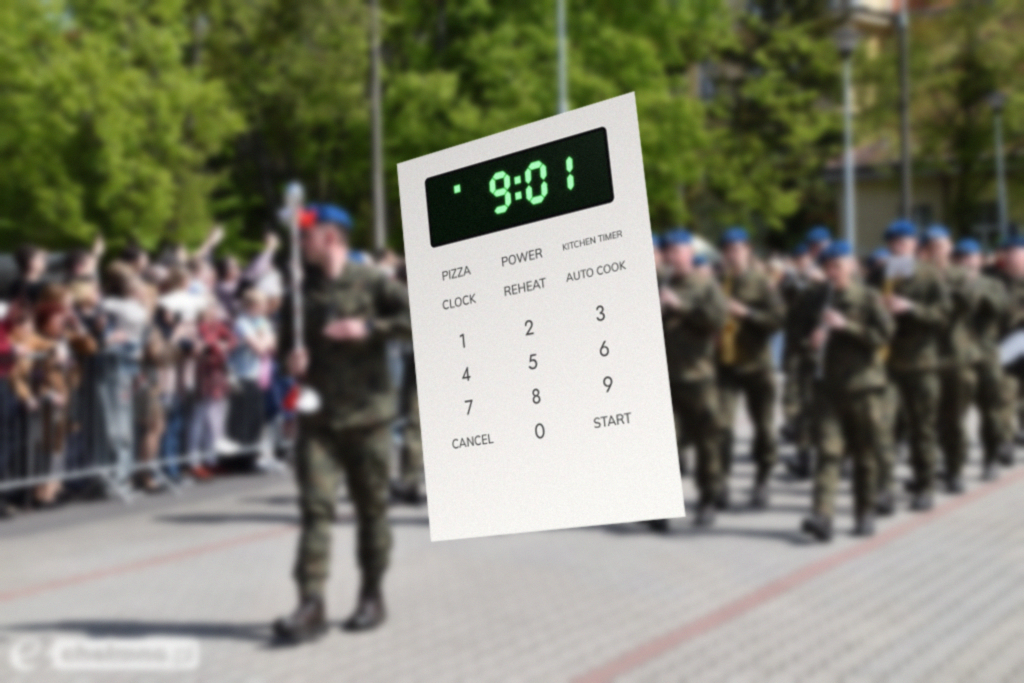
9h01
